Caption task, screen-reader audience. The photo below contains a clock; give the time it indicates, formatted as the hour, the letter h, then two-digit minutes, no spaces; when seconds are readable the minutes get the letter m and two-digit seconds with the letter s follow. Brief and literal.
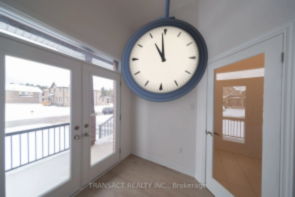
10h59
